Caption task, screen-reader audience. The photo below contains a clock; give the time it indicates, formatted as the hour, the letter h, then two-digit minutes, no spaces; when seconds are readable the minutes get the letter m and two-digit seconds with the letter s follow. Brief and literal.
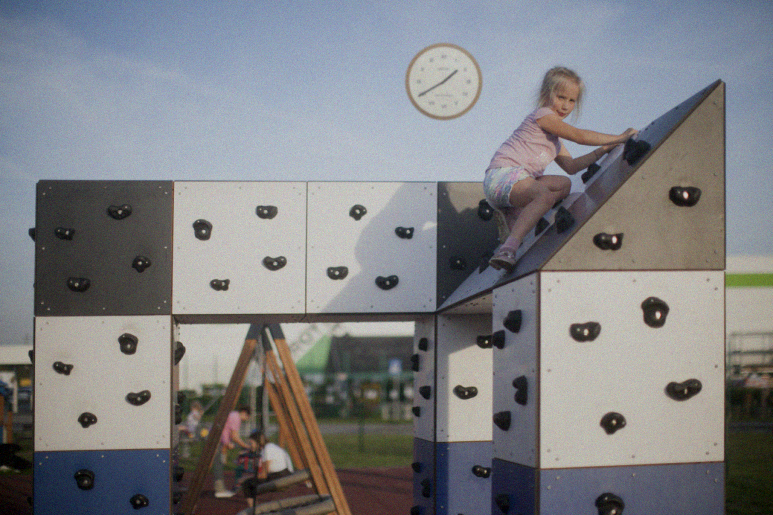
1h40
